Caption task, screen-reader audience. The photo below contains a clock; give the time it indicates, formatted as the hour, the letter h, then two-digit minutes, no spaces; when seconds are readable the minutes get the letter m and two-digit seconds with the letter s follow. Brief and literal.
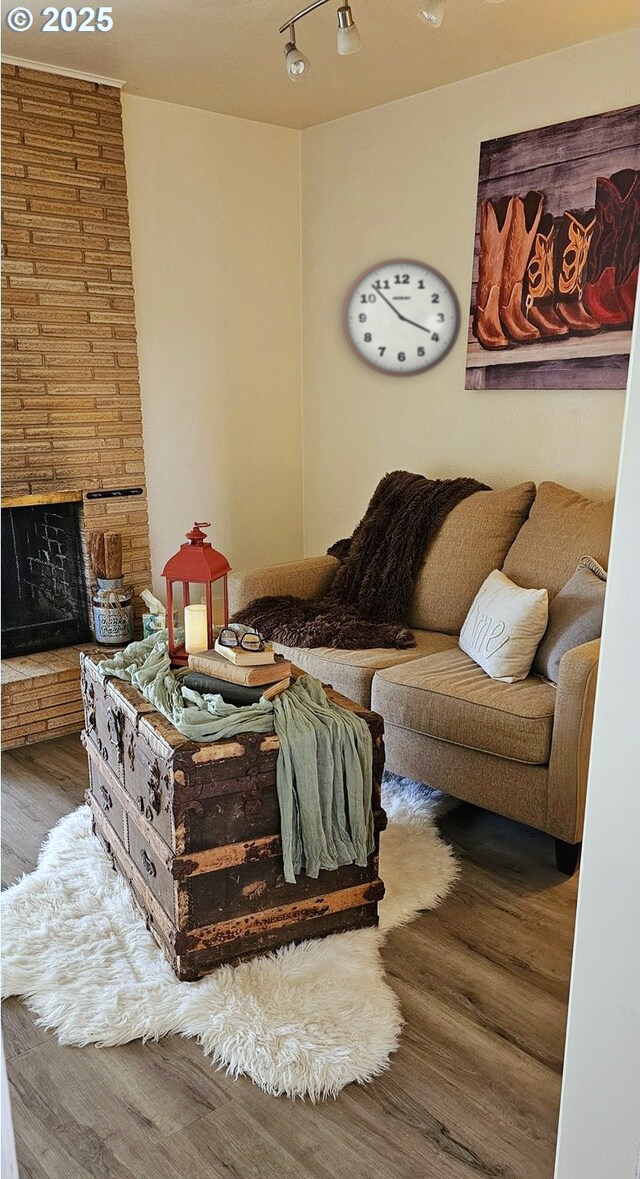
3h53
